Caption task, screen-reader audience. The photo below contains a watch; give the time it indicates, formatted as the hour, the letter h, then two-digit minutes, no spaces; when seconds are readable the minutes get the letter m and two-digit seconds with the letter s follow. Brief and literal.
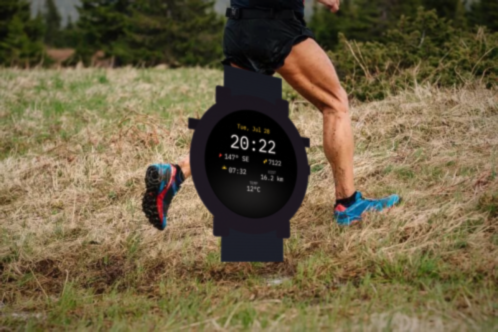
20h22
